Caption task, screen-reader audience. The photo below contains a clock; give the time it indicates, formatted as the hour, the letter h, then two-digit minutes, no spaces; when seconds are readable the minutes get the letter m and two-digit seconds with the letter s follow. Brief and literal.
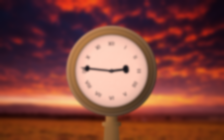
2h46
